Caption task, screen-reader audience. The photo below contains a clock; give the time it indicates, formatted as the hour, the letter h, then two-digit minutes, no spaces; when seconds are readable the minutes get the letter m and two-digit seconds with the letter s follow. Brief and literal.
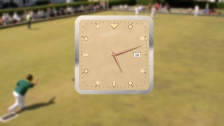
5h12
